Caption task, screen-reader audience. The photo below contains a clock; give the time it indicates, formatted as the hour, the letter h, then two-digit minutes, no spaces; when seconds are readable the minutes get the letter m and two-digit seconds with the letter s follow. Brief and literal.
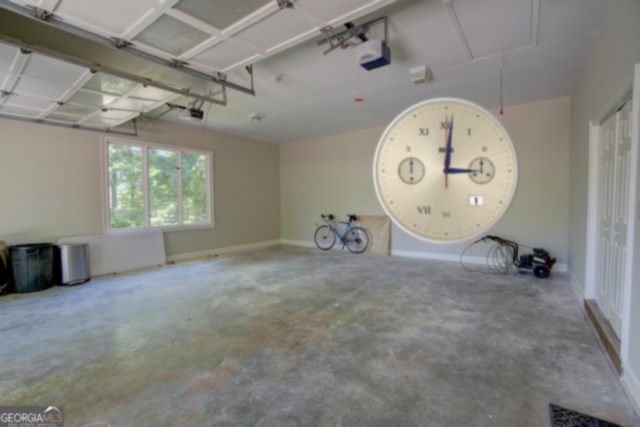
3h01
